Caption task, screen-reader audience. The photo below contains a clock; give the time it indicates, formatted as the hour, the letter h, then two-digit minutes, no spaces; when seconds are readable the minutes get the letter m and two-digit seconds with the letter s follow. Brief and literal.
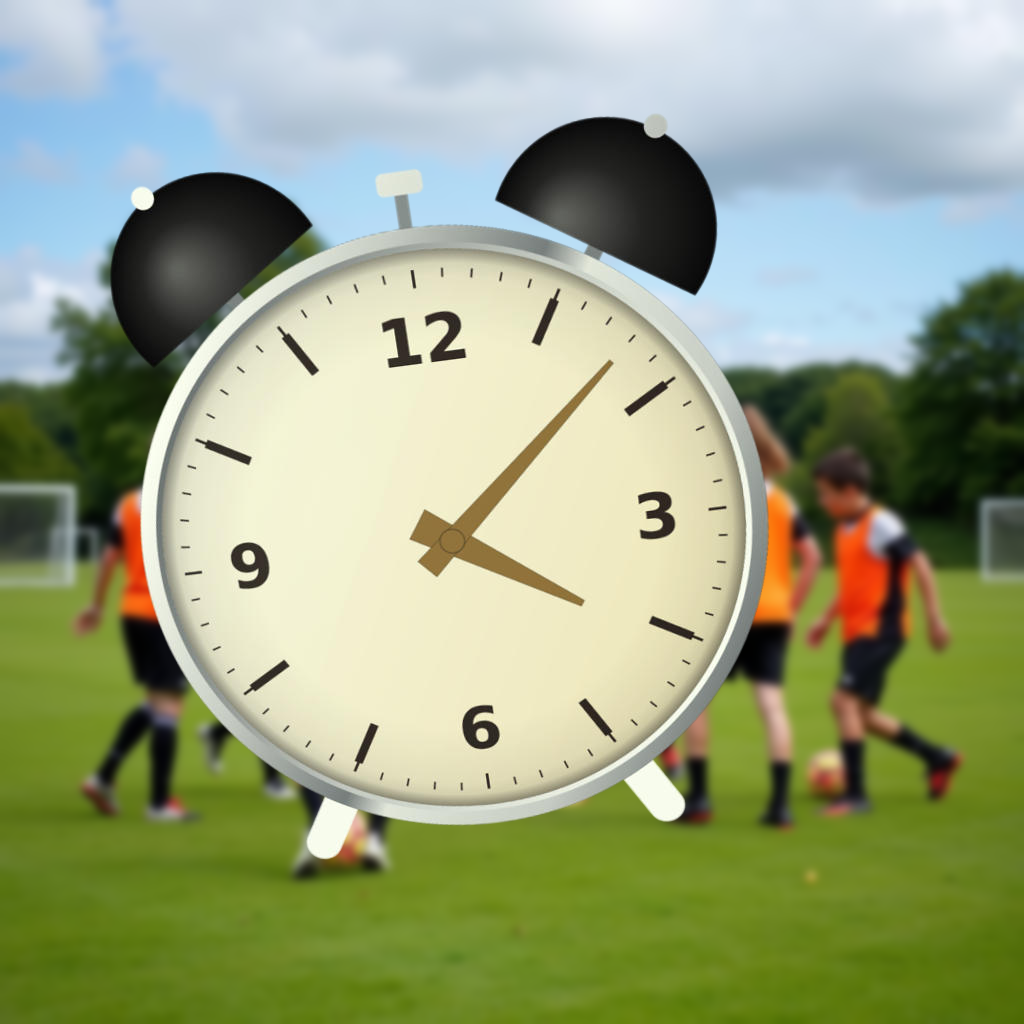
4h08
